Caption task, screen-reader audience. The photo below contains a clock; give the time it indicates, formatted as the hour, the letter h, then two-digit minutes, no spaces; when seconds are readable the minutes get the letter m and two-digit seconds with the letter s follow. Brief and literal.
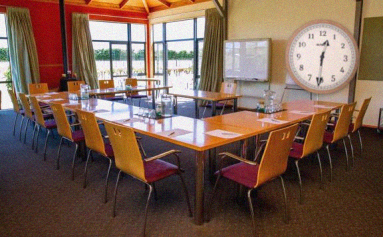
12h31
